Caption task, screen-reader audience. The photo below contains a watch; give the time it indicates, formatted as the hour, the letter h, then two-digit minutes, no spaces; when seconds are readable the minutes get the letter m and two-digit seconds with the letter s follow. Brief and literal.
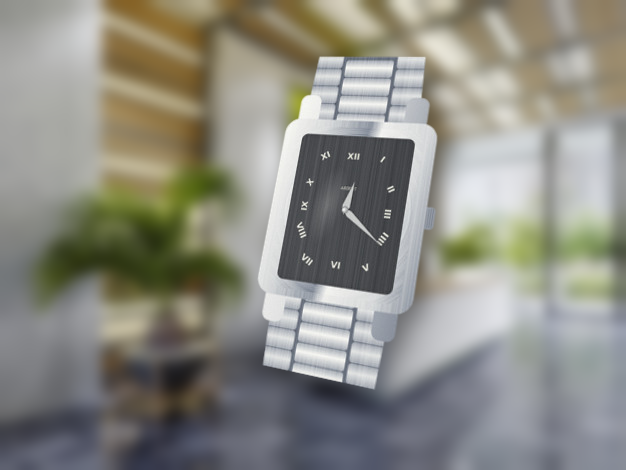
12h21
